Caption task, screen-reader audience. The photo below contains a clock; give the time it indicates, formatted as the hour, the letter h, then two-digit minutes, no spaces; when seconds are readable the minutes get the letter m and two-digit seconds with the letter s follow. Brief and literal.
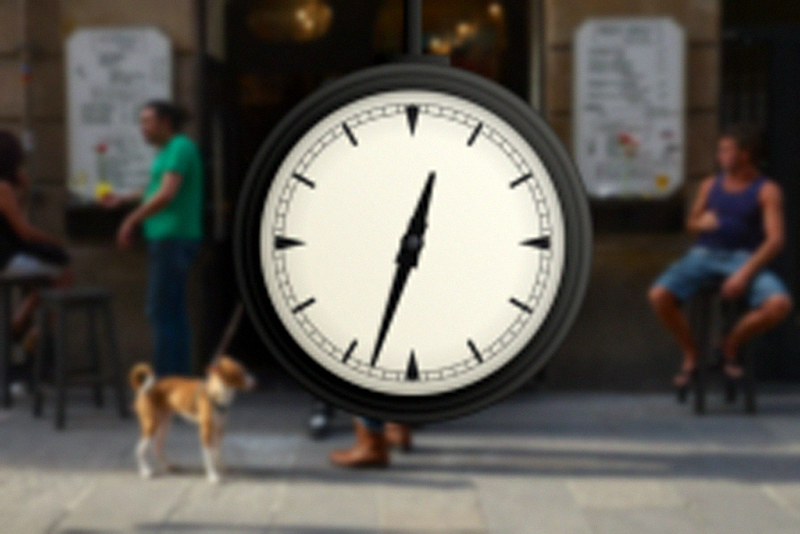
12h33
